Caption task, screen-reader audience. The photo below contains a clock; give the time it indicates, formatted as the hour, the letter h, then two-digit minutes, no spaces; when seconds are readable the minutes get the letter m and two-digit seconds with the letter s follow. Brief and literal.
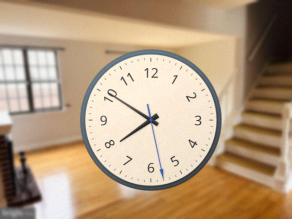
7h50m28s
